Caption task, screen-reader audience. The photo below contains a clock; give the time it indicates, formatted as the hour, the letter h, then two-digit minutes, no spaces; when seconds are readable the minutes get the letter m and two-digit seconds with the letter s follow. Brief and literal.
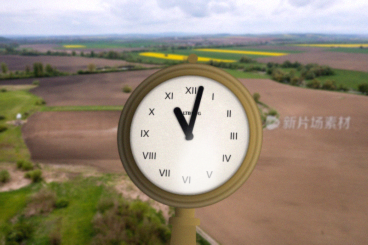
11h02
